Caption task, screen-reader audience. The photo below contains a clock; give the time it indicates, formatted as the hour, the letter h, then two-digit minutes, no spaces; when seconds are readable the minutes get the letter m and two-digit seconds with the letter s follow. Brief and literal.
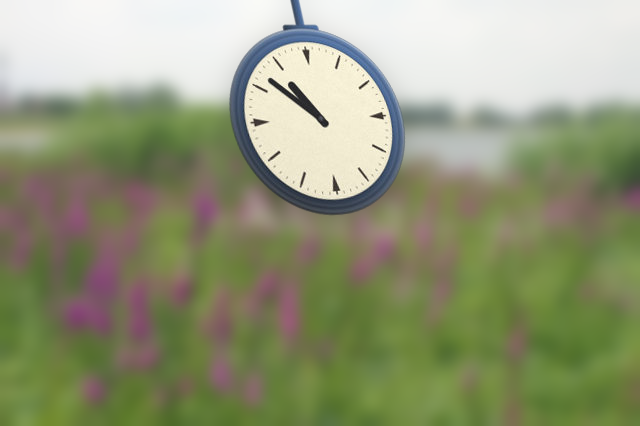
10h52
